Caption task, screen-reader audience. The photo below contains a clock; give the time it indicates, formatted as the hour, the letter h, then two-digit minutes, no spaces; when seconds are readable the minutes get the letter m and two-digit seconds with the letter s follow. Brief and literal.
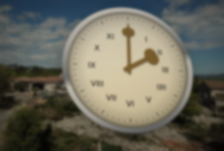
2h00
